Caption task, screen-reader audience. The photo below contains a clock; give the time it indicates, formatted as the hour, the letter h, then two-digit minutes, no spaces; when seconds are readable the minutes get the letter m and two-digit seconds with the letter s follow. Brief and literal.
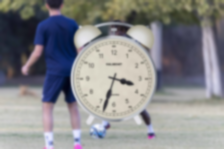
3h33
